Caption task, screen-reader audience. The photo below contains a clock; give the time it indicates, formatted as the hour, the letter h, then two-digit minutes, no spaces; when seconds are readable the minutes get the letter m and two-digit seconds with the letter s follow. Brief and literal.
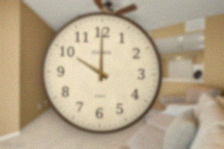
10h00
